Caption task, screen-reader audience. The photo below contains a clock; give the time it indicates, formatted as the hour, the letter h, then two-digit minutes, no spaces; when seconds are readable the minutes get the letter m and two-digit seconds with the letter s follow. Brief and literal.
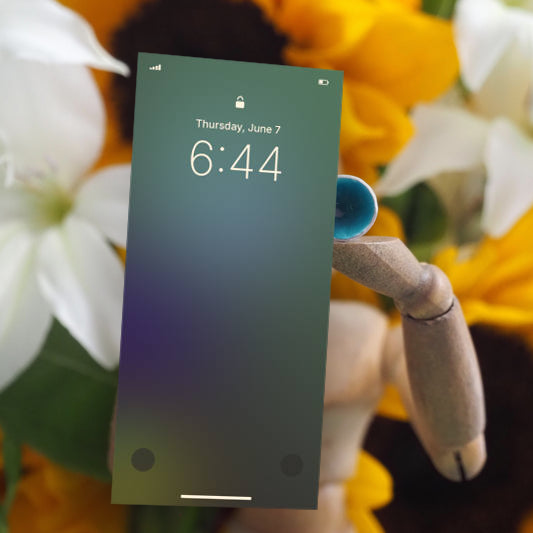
6h44
